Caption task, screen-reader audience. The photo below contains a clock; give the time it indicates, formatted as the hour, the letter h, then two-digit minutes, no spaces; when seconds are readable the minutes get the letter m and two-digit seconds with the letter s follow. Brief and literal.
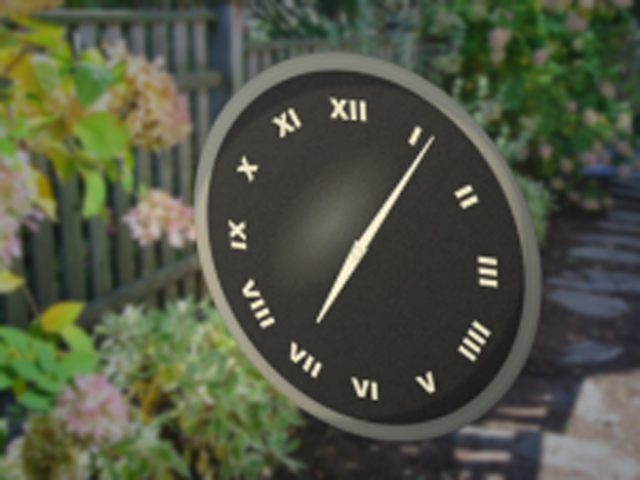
7h06
